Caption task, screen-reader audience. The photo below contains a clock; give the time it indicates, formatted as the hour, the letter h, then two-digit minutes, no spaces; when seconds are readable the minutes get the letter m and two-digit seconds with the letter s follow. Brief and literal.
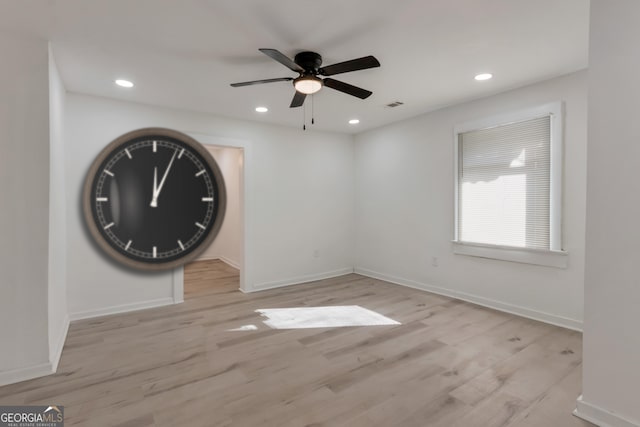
12h04
